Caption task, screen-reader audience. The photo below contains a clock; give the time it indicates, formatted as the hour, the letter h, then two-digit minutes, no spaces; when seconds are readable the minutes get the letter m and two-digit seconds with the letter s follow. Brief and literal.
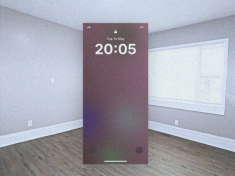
20h05
